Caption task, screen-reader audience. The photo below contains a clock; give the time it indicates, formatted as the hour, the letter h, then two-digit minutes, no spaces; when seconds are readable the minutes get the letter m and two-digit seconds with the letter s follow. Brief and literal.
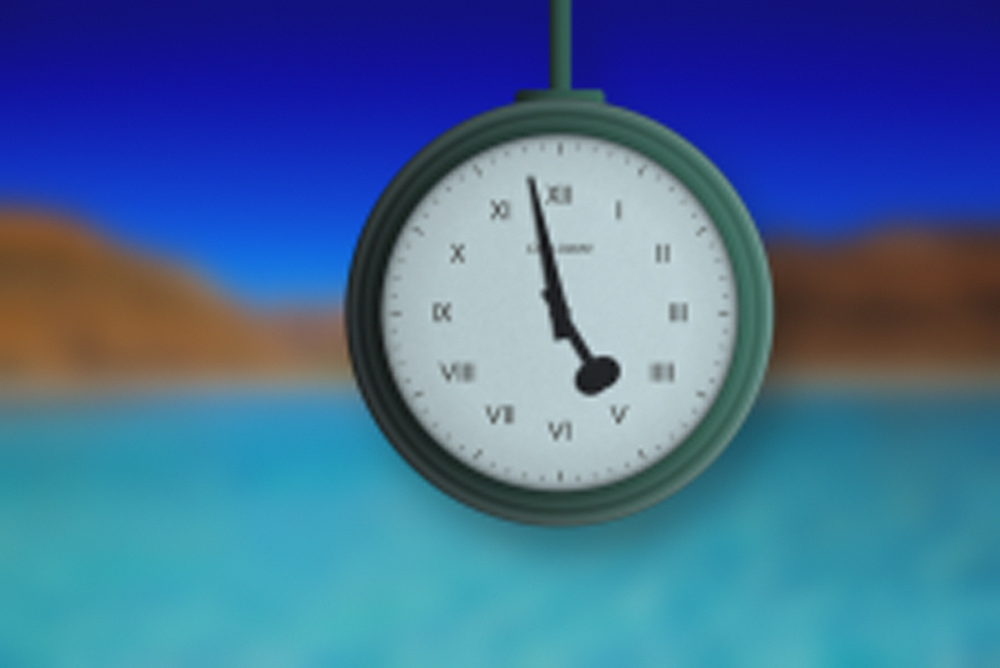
4h58
